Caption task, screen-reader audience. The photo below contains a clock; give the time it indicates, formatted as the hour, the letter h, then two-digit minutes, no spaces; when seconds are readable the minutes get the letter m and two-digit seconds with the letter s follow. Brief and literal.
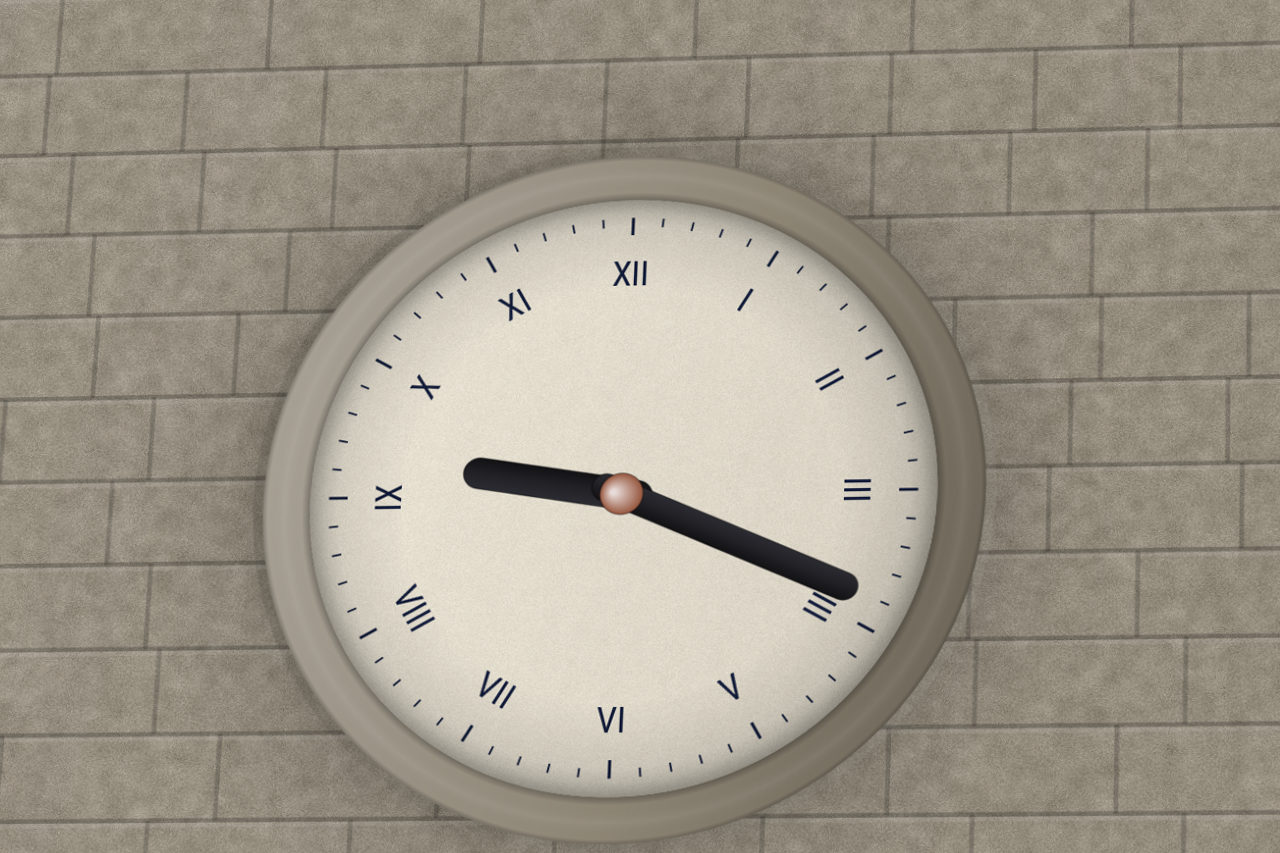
9h19
